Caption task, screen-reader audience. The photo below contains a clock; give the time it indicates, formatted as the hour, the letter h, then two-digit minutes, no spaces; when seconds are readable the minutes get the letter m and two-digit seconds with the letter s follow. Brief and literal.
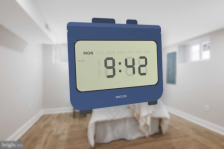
9h42
